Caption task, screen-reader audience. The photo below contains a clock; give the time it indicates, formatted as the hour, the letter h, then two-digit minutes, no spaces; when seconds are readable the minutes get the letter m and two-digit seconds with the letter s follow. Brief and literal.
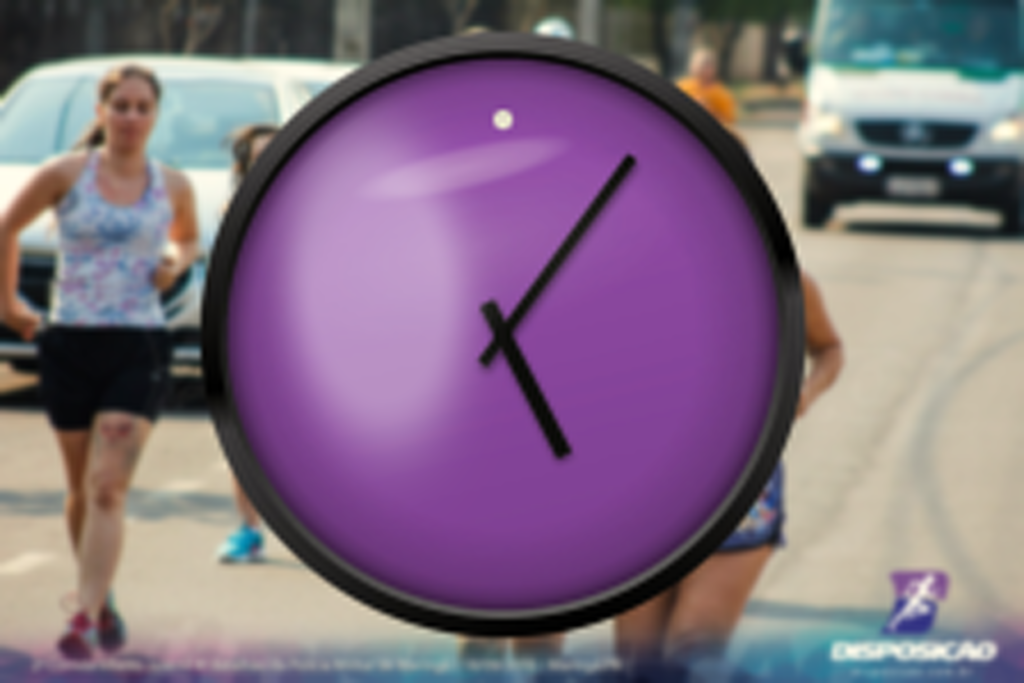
5h06
